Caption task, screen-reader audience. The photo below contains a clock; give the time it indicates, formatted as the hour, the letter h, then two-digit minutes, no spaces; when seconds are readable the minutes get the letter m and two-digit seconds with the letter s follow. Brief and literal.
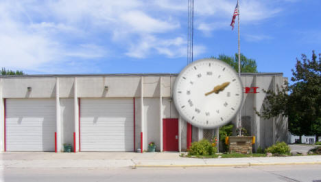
2h10
